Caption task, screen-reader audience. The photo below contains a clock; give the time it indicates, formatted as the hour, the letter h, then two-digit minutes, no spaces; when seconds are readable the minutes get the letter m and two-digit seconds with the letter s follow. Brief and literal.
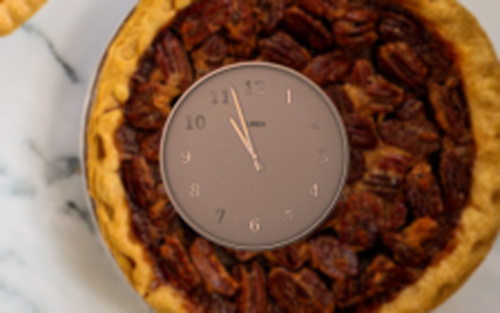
10h57
